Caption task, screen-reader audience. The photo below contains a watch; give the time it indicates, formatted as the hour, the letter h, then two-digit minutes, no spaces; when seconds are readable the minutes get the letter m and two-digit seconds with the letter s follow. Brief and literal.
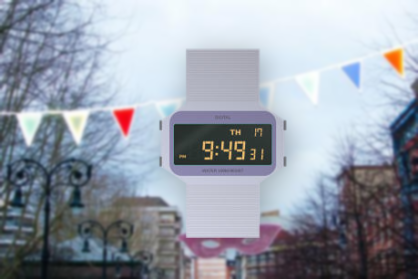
9h49m31s
